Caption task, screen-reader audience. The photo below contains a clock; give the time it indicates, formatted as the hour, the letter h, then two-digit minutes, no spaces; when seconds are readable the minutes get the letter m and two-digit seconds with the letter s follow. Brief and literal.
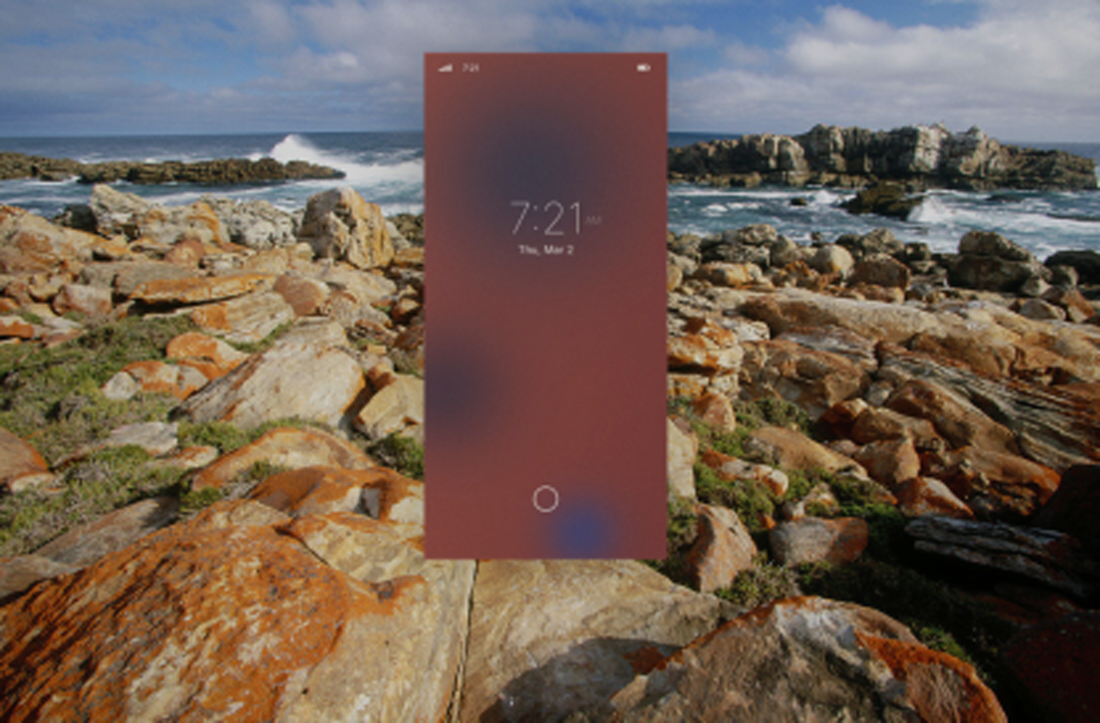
7h21
